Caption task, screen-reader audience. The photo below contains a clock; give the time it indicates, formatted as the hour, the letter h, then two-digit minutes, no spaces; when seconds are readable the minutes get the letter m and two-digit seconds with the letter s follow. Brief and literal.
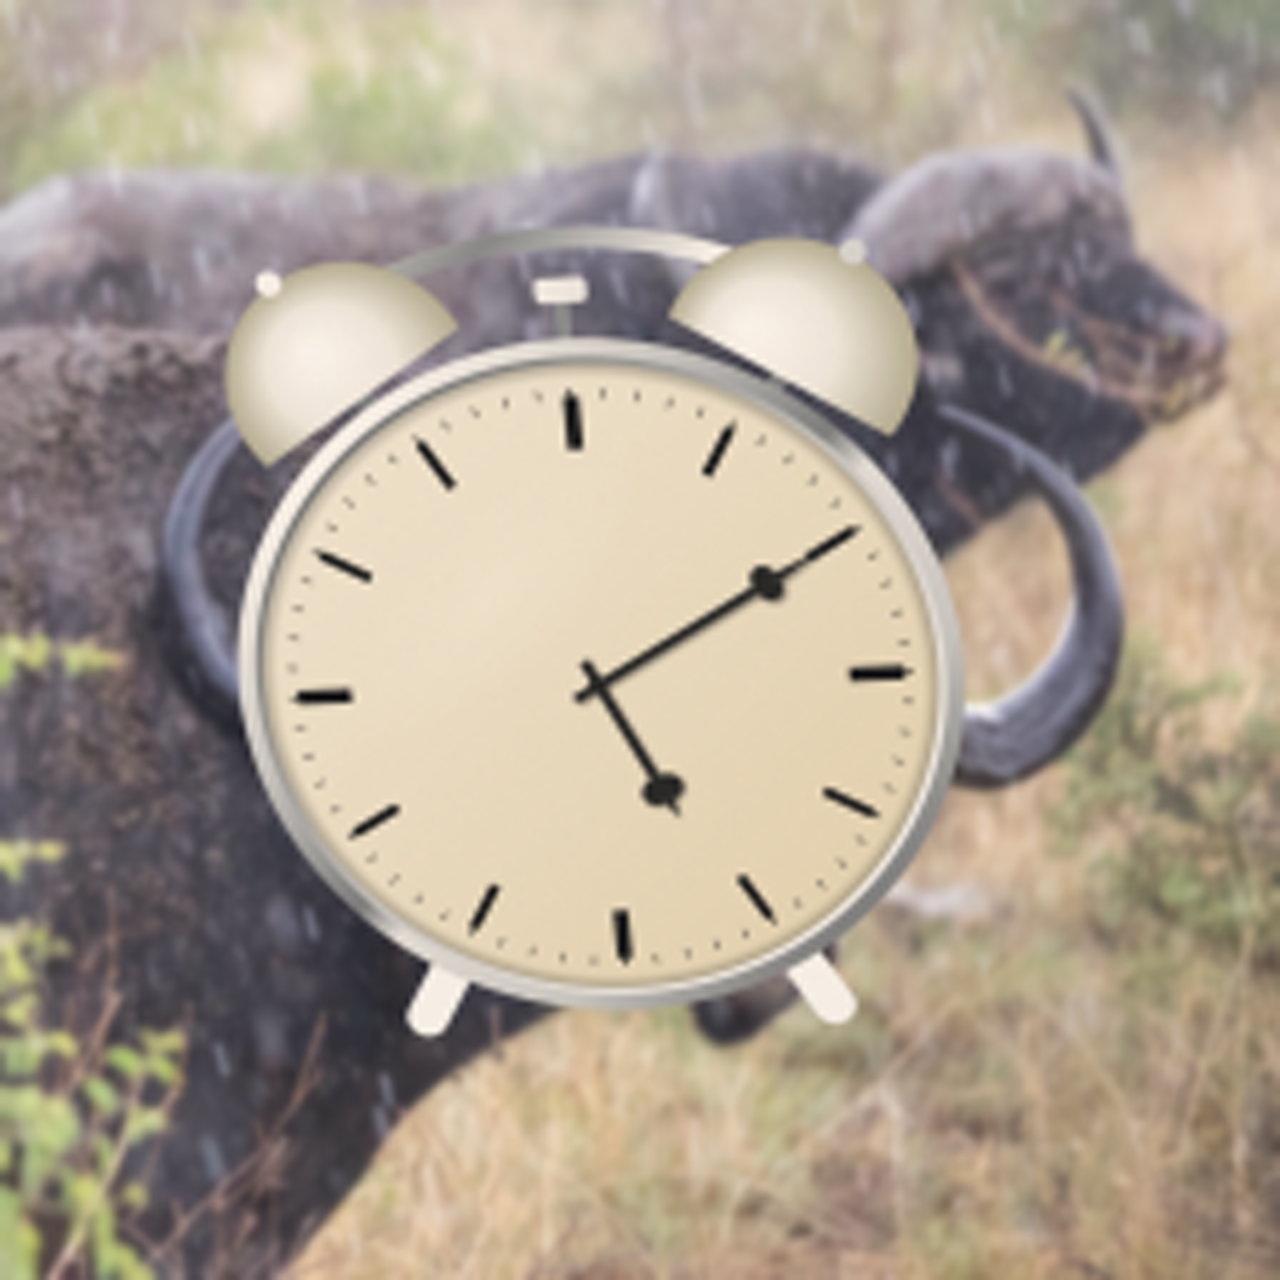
5h10
